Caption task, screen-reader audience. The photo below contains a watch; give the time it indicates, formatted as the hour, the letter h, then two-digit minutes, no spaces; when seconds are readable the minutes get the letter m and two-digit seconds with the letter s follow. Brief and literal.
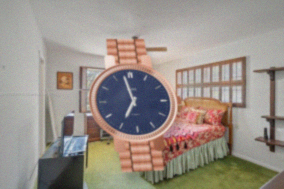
6h58
